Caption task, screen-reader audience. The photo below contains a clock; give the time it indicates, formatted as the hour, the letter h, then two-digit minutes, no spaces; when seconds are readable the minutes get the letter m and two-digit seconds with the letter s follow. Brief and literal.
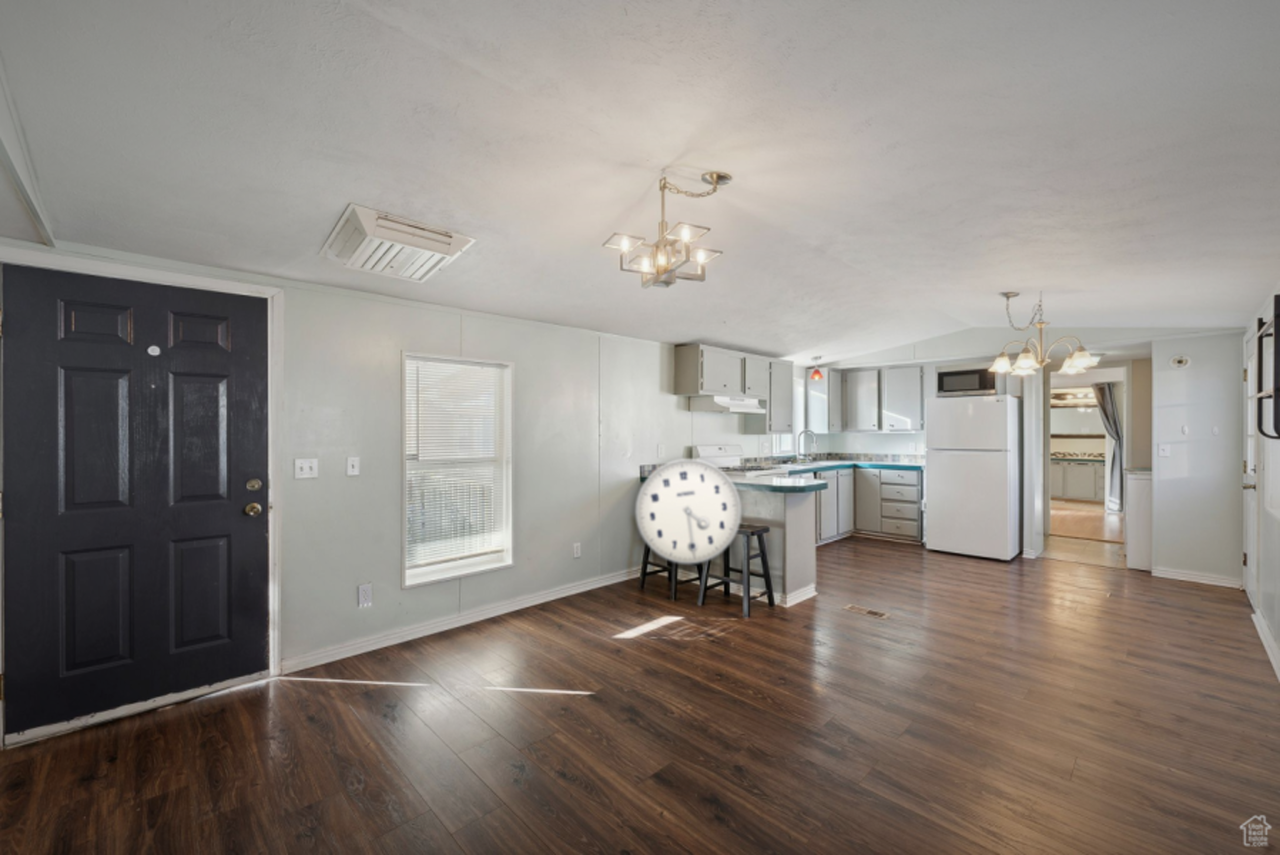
4h30
